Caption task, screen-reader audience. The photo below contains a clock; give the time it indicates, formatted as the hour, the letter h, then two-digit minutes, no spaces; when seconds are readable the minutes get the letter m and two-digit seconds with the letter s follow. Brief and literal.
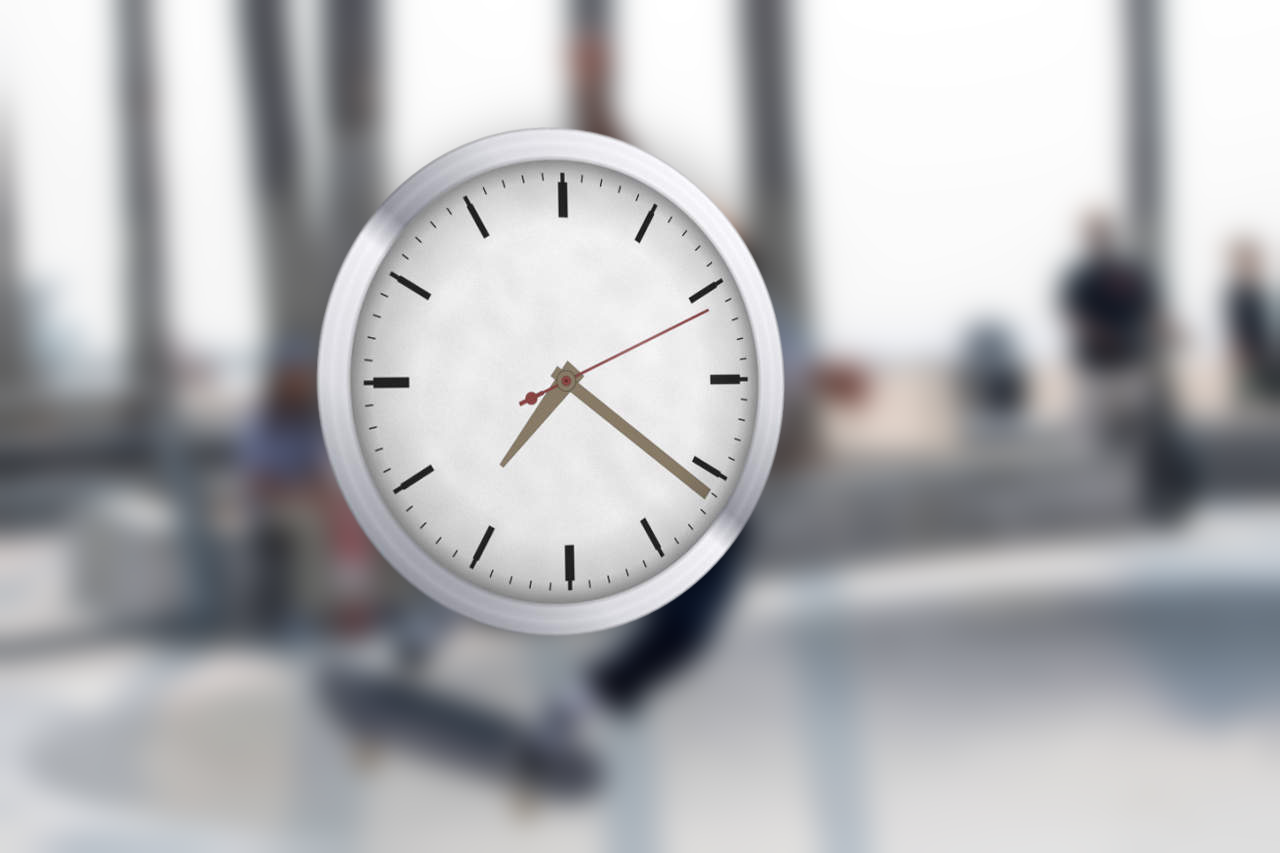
7h21m11s
